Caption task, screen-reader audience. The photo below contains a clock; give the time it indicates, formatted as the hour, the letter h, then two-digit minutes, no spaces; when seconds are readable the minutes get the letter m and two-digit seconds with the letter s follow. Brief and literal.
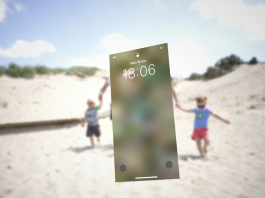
18h06
